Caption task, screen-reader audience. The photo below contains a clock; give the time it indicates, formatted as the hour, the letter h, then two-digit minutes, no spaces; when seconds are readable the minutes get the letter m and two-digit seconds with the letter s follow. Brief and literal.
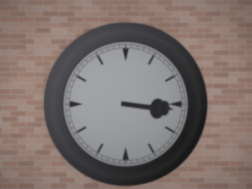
3h16
